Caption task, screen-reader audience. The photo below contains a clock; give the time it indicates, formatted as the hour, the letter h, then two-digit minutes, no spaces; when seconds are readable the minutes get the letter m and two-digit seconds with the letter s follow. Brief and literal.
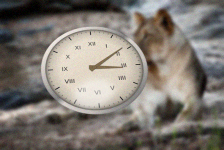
3h09
